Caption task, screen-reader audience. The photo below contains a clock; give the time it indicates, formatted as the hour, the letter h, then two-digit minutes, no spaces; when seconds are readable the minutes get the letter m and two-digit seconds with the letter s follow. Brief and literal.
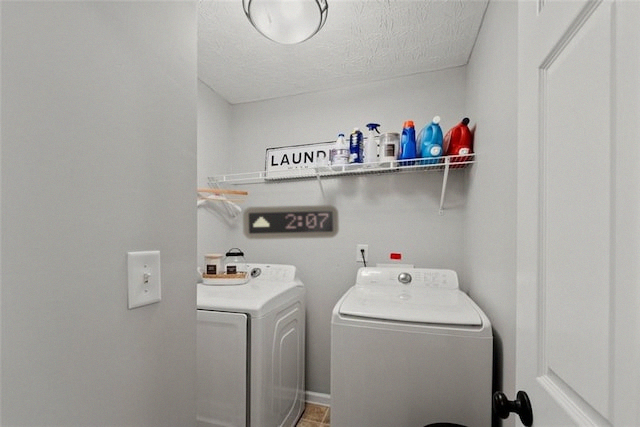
2h07
